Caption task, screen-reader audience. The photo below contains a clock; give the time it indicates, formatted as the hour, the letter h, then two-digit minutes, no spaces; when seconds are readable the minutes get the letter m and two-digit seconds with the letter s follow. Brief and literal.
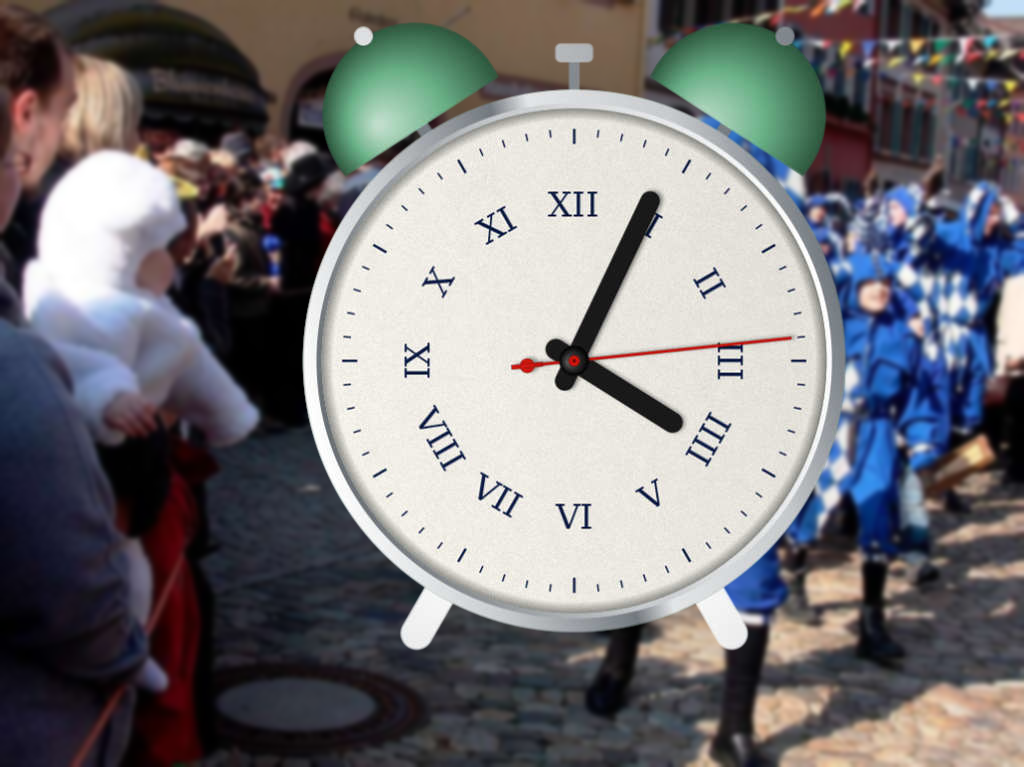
4h04m14s
